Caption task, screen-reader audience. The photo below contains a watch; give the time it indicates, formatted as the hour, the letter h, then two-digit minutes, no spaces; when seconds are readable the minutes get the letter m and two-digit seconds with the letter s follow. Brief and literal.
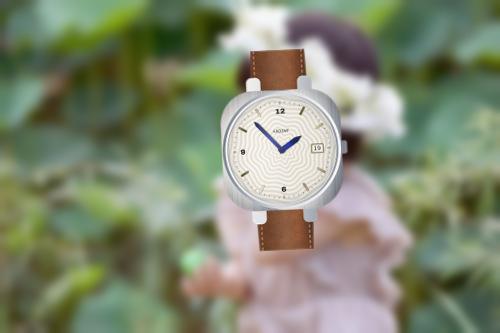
1h53
